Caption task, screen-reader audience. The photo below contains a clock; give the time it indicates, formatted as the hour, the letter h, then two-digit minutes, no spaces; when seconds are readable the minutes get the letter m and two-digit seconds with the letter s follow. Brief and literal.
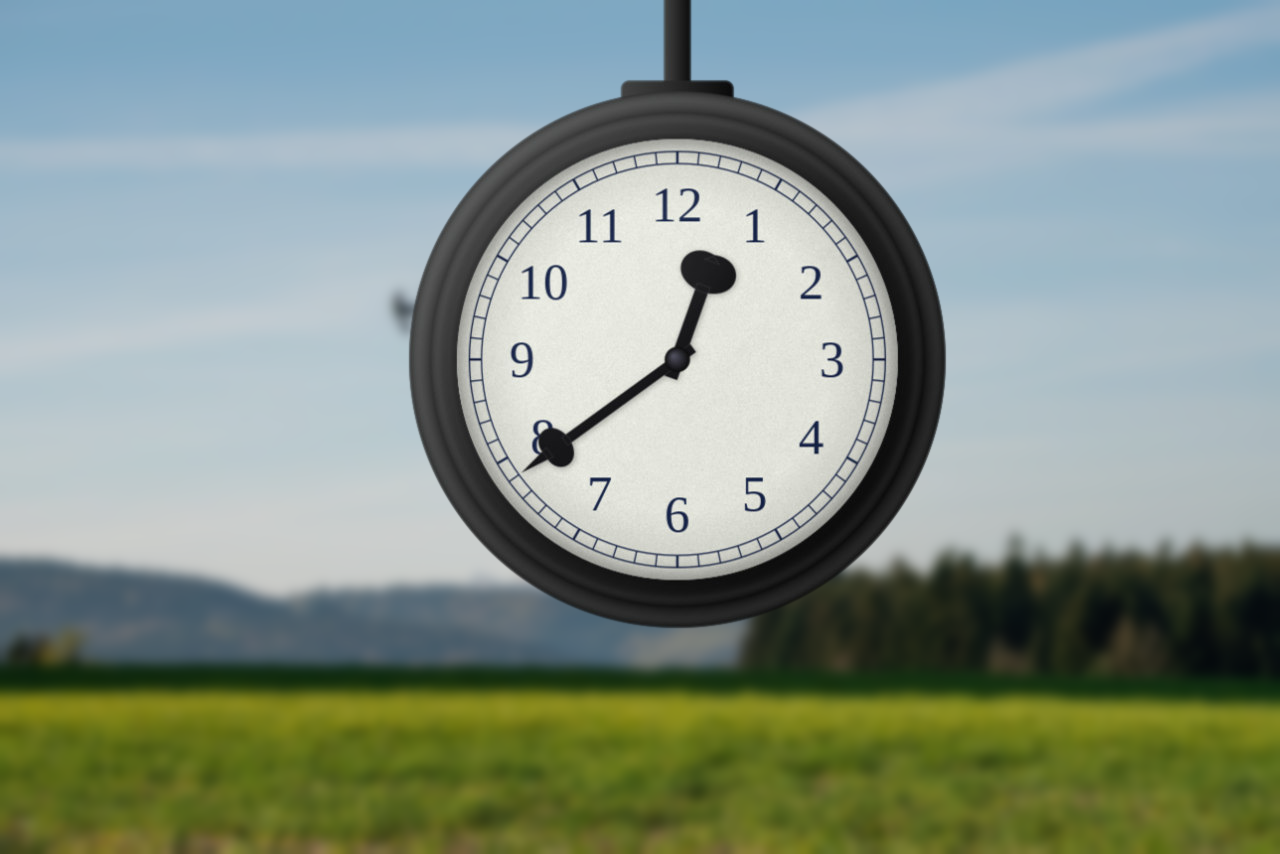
12h39
